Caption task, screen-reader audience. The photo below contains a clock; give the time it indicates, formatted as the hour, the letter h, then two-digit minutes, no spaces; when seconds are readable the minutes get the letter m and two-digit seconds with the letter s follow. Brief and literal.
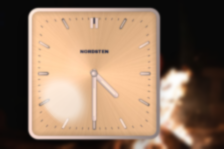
4h30
